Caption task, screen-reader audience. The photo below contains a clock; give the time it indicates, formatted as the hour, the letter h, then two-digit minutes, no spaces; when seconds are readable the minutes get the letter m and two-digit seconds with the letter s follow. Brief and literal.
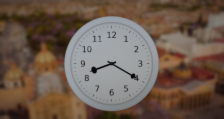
8h20
